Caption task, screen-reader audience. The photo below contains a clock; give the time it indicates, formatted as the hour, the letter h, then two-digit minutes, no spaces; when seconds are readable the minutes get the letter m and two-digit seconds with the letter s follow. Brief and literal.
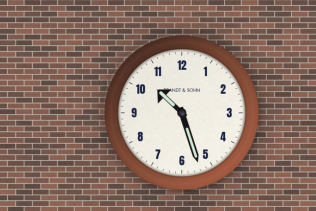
10h27
